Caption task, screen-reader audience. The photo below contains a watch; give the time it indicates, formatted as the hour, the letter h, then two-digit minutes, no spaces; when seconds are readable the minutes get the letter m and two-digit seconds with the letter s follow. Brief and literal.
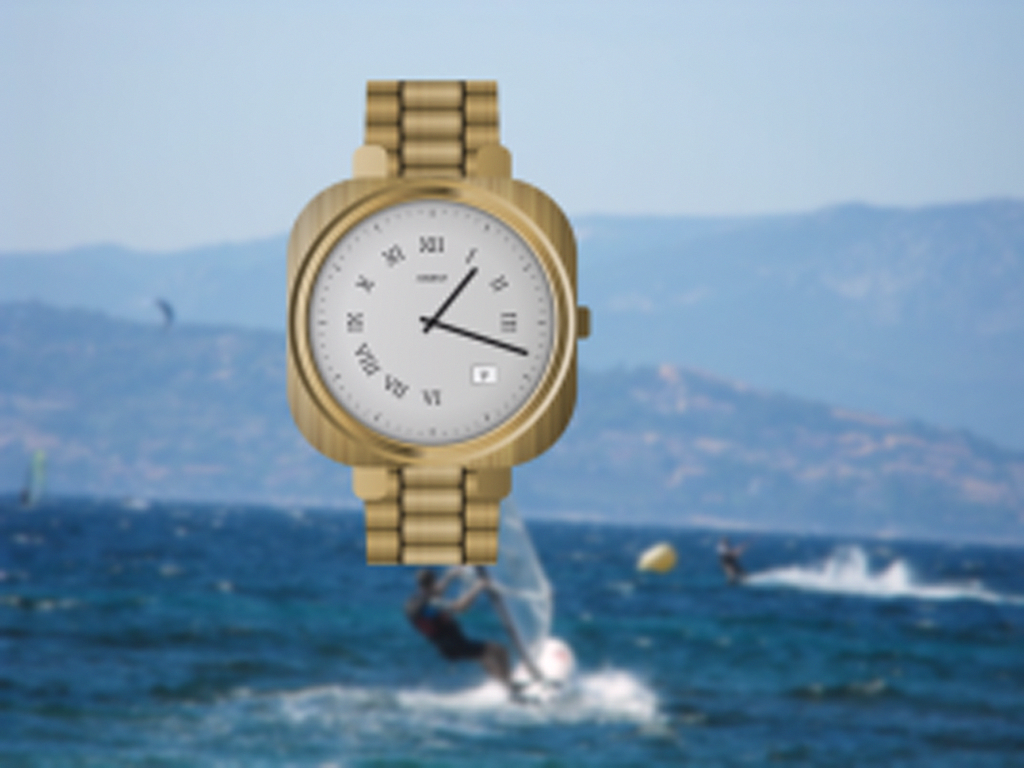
1h18
